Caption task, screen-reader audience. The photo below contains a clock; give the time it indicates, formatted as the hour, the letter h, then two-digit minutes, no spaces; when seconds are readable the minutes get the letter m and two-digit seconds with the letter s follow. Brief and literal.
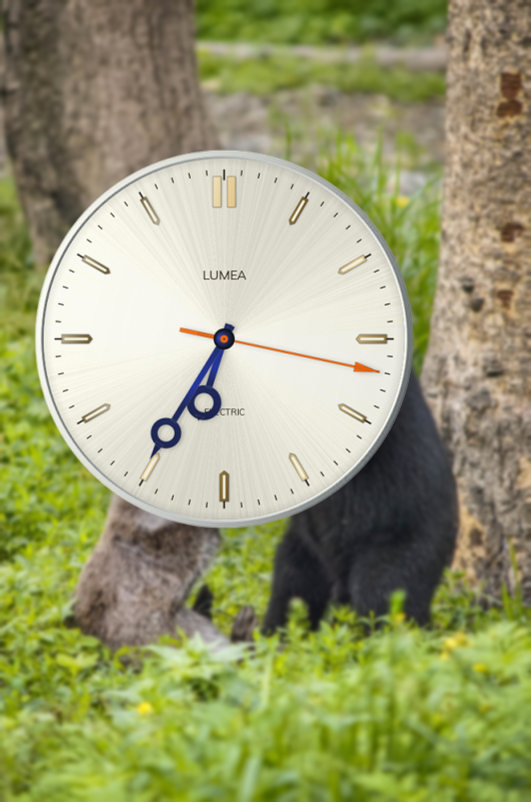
6h35m17s
